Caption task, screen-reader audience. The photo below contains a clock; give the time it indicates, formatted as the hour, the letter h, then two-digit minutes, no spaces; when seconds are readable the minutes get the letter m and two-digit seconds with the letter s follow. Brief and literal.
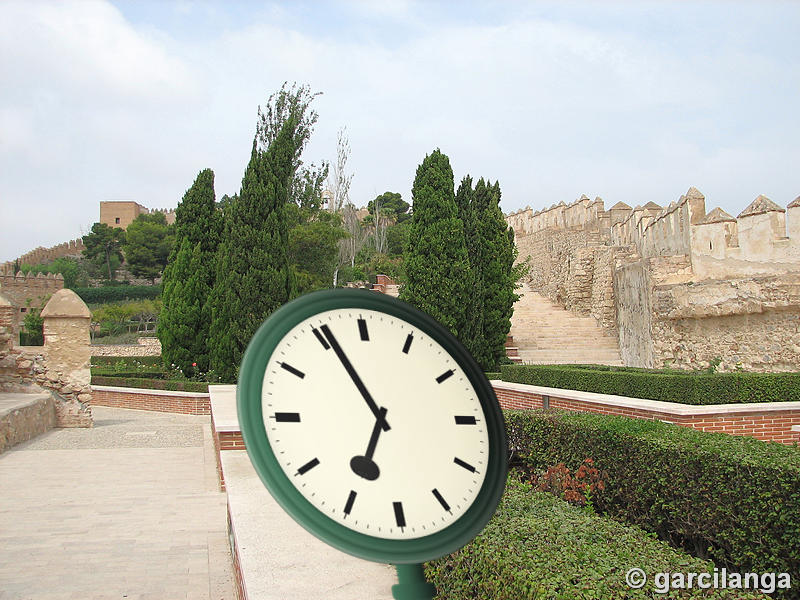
6h56
